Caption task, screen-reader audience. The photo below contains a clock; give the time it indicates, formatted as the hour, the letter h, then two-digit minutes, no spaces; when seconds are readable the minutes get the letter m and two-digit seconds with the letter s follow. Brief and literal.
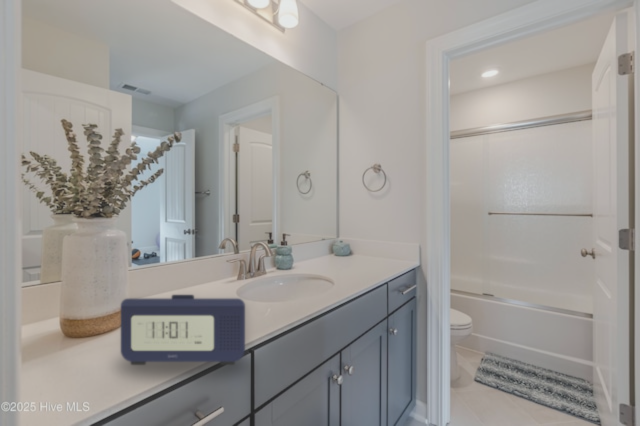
11h01
